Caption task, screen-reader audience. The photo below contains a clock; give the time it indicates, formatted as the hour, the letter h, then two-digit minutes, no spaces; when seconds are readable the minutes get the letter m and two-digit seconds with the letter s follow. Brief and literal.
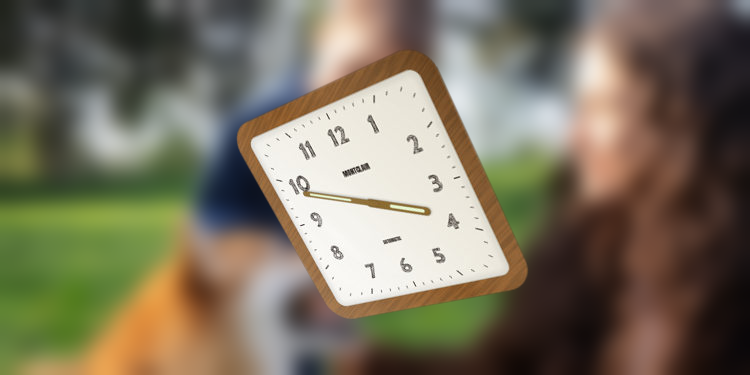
3h49
